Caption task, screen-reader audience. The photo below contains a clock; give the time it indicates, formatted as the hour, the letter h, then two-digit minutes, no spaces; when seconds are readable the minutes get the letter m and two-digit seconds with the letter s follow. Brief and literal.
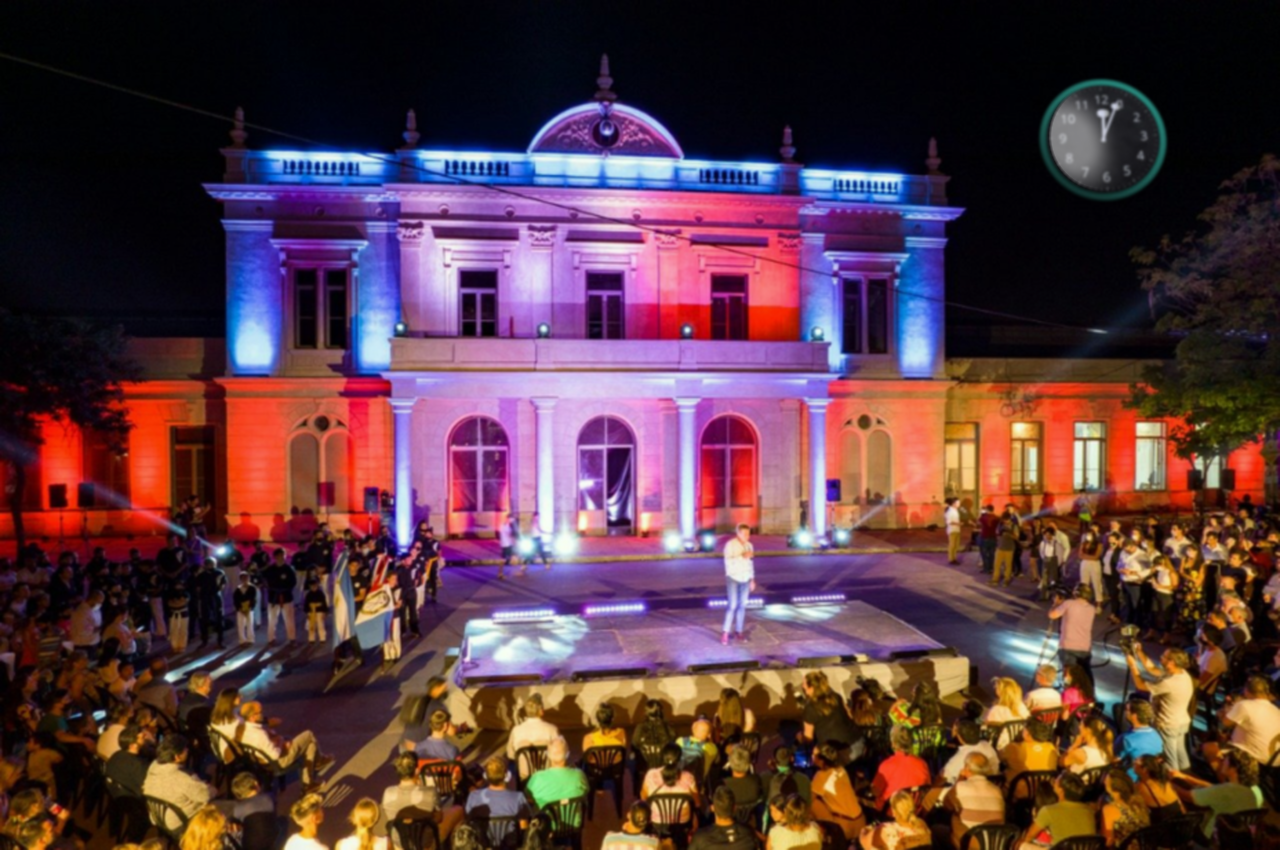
12h04
